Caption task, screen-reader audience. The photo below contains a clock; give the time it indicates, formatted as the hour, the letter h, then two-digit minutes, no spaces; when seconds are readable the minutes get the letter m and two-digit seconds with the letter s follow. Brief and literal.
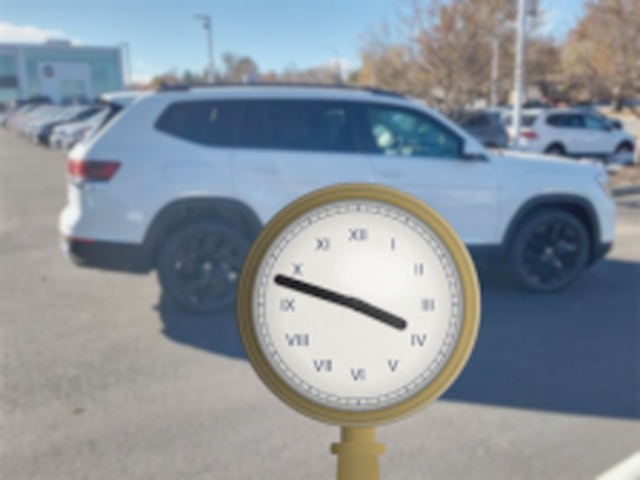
3h48
